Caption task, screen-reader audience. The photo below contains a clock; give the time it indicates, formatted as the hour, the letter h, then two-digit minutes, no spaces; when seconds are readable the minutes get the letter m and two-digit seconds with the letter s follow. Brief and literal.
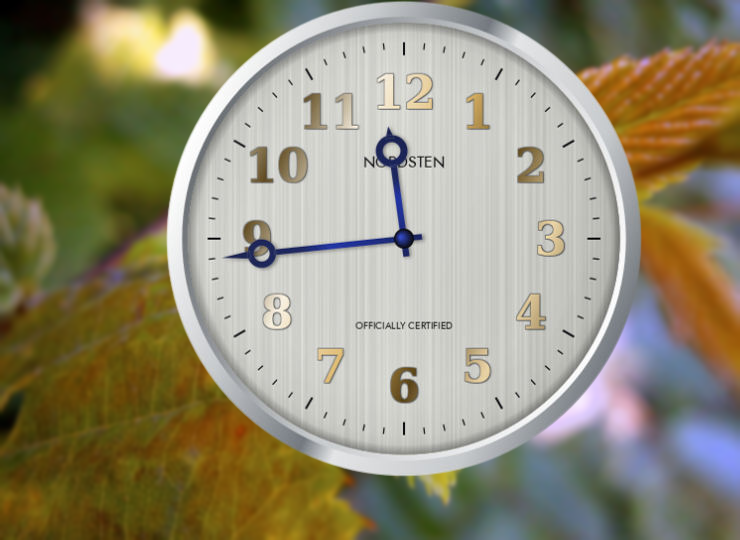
11h44
